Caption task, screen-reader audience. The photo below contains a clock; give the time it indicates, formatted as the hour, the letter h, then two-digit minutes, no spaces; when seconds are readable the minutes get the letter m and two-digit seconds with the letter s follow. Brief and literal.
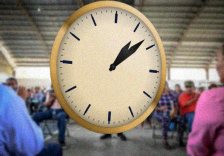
1h08
